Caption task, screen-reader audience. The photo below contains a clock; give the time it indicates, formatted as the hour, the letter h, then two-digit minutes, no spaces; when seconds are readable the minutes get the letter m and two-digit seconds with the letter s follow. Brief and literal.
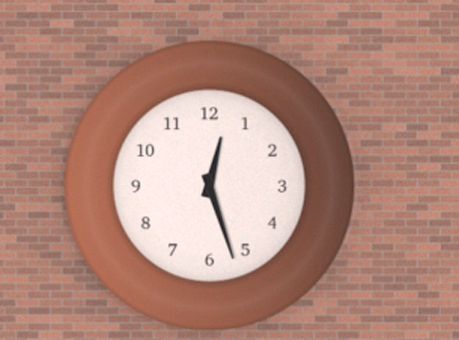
12h27
